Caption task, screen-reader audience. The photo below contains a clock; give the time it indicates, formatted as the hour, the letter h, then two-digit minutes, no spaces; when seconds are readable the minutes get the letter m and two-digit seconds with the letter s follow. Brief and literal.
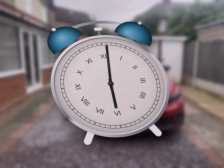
6h01
